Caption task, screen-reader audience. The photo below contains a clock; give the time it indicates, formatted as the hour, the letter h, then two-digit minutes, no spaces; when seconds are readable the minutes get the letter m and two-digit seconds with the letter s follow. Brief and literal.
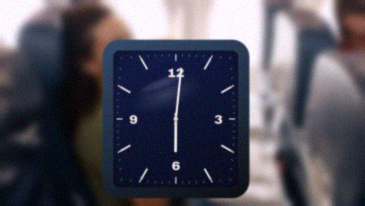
6h01
